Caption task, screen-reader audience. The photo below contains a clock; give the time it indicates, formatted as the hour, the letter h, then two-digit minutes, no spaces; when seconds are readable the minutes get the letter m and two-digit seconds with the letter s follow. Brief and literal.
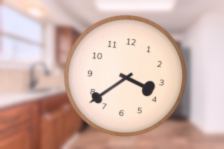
3h38
